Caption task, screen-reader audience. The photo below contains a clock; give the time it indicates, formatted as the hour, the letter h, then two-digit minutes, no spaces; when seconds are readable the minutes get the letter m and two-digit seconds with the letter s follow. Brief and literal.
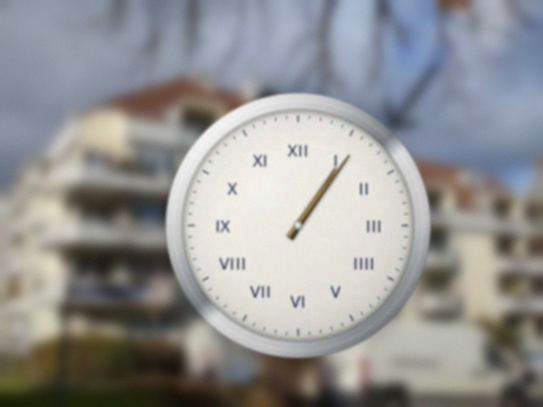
1h06
